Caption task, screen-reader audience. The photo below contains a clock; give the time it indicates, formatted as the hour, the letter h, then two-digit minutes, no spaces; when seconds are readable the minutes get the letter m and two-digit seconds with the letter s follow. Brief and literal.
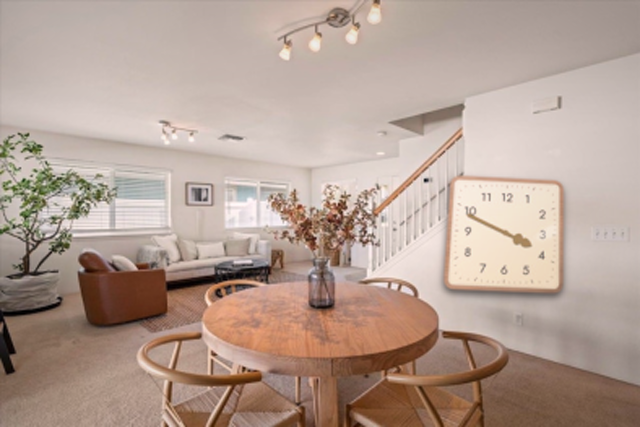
3h49
